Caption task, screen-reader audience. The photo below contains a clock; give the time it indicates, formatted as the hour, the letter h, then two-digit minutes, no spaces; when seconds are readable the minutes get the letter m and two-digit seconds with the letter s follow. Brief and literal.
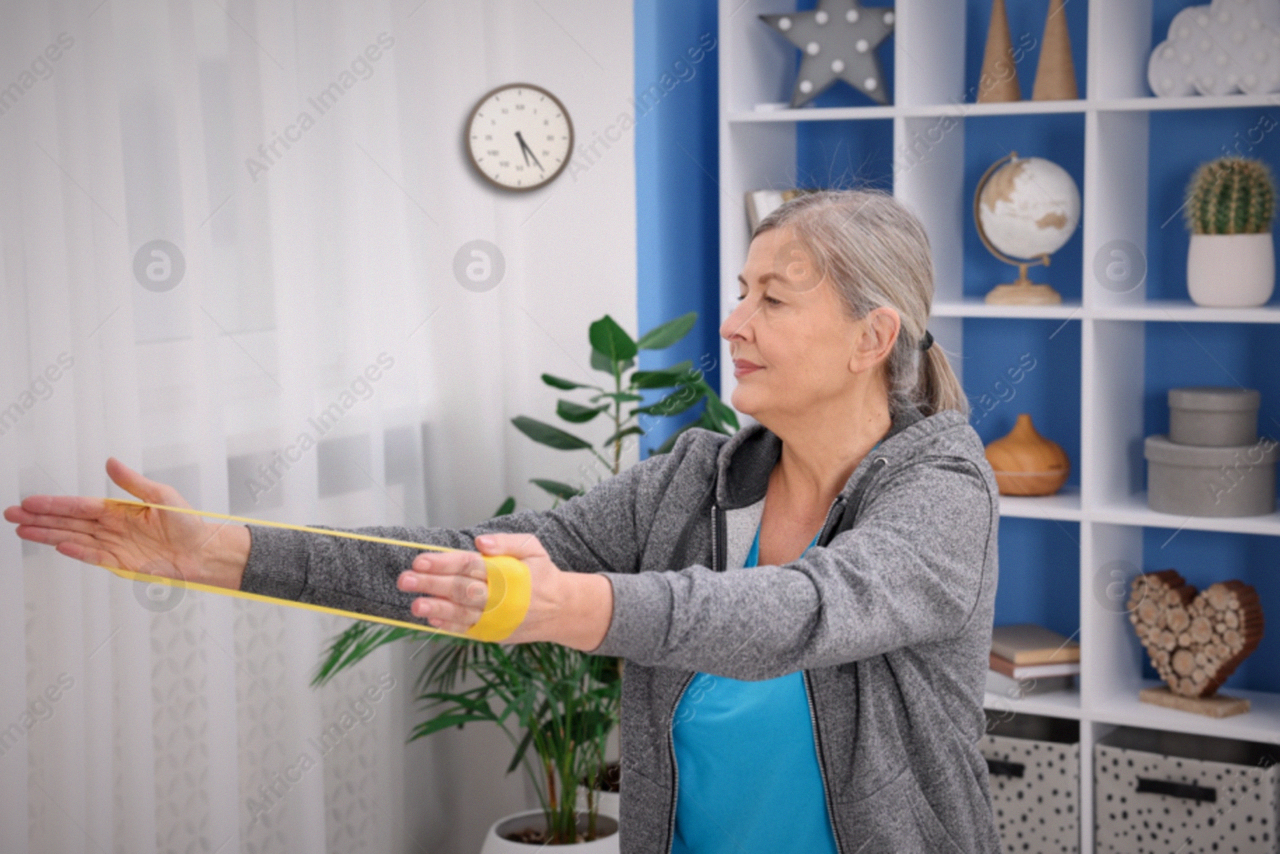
5h24
